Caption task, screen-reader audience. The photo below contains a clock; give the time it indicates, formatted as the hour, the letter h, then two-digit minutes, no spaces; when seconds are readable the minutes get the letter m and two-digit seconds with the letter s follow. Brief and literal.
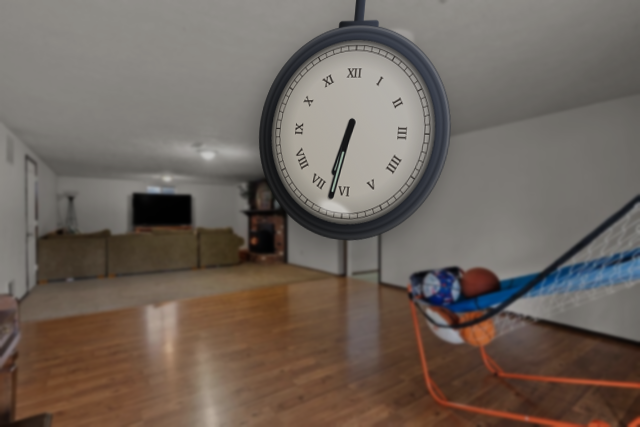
6h32
